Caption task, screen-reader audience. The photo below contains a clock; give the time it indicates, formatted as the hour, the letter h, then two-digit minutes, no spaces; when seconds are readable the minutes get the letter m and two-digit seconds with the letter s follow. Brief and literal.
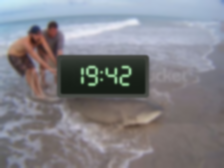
19h42
